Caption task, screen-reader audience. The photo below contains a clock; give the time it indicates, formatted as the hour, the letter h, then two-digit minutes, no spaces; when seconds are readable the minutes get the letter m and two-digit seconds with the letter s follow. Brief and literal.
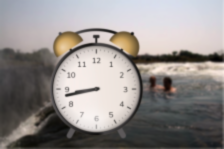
8h43
